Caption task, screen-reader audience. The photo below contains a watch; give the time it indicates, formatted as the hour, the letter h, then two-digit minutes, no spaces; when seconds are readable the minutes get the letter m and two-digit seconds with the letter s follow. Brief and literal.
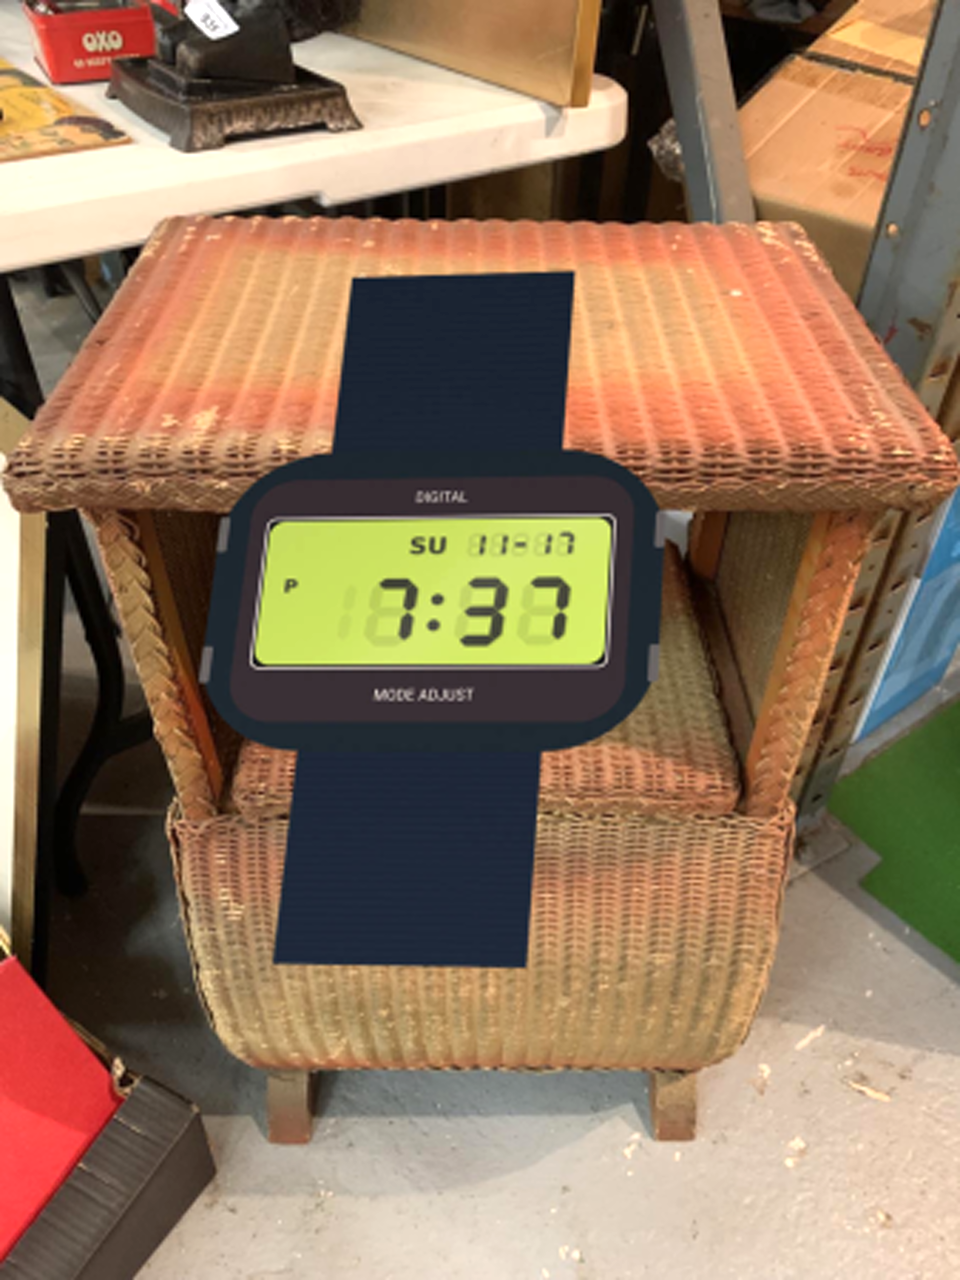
7h37
